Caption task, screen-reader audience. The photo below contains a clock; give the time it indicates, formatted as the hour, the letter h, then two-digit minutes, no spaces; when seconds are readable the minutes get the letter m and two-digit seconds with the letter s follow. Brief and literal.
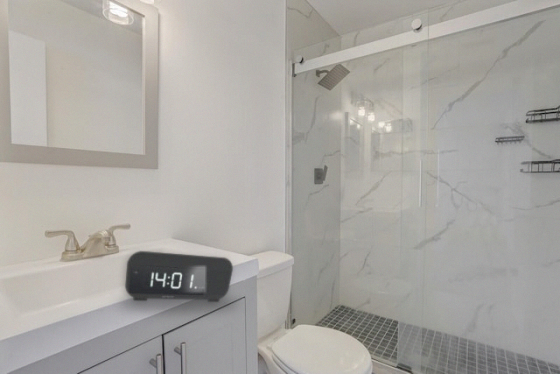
14h01
